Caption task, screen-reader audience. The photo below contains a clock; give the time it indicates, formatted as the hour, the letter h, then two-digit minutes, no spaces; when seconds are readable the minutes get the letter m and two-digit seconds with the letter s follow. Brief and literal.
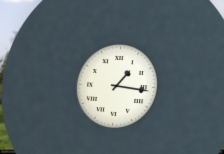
1h16
